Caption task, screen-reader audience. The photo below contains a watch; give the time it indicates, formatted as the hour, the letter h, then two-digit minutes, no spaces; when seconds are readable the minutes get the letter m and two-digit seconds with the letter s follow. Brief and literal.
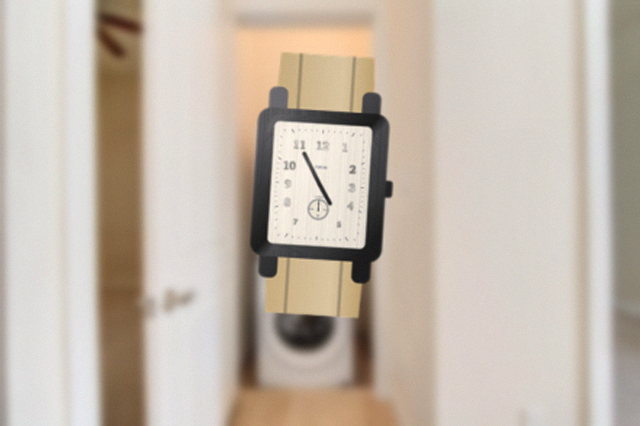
4h55
